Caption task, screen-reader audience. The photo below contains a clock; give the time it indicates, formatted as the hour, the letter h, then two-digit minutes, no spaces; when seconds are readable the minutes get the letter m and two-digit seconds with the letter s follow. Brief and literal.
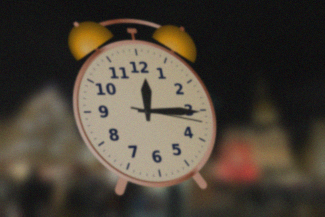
12h15m17s
